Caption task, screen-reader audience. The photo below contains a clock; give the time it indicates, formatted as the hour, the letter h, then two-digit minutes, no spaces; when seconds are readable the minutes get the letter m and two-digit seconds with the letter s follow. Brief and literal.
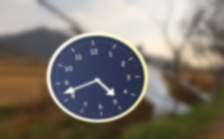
4h42
